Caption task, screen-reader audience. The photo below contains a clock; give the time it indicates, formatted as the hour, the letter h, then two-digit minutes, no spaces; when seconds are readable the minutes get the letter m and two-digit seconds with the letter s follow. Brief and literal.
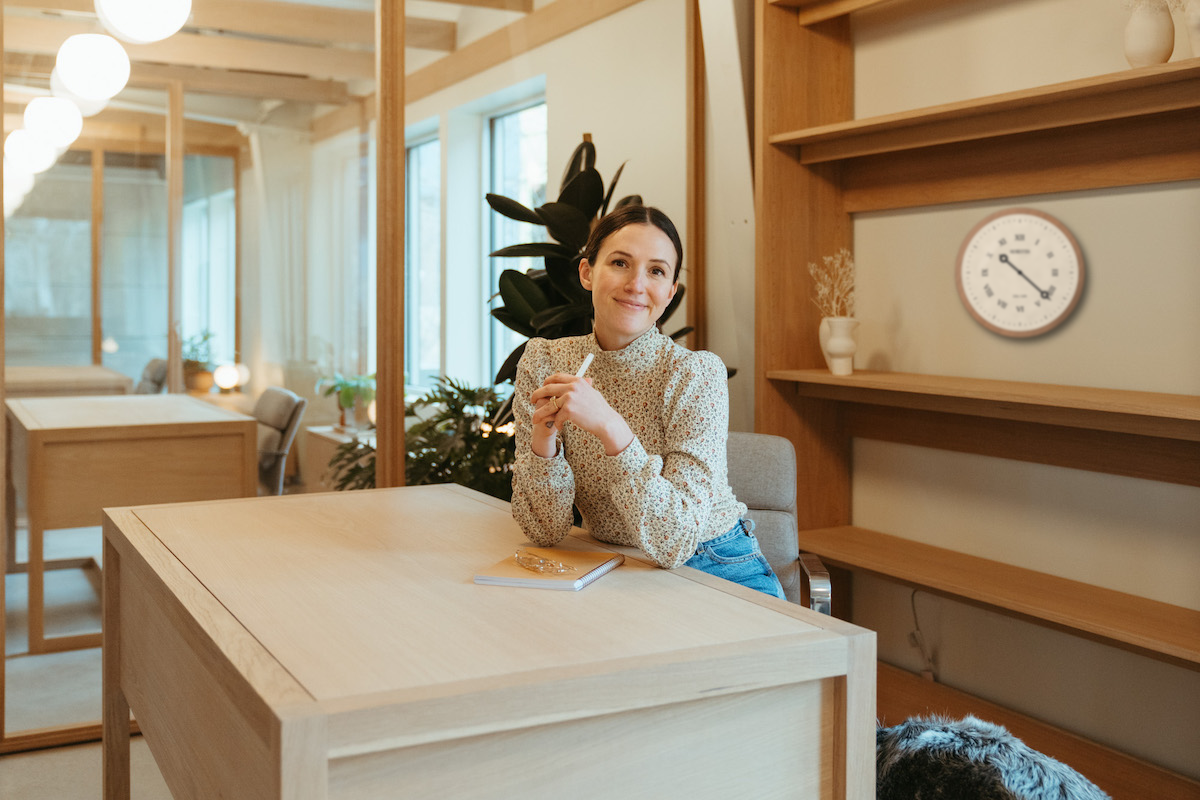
10h22
